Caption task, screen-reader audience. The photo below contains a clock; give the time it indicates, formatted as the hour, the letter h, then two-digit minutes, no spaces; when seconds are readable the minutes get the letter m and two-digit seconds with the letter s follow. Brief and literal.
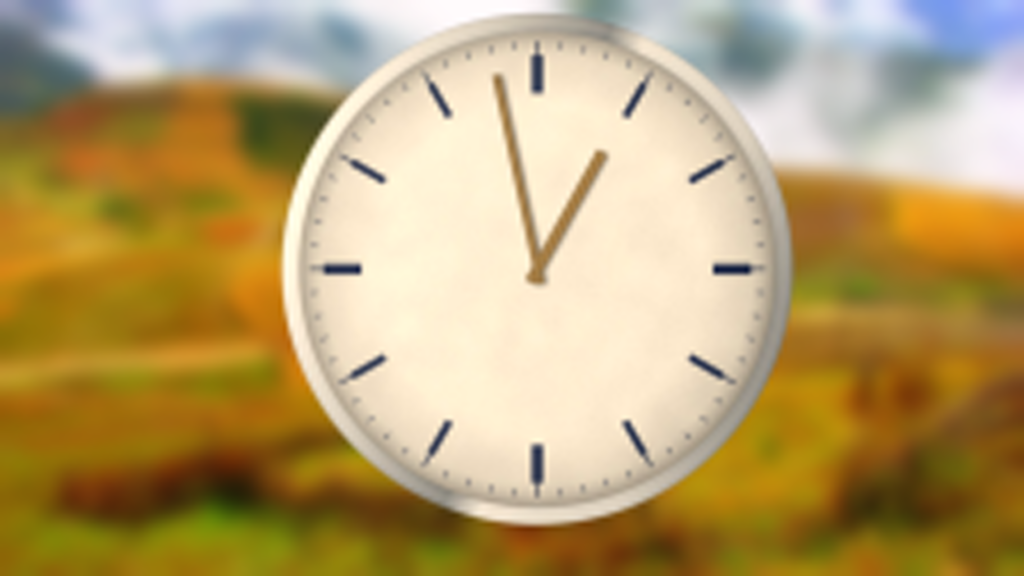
12h58
